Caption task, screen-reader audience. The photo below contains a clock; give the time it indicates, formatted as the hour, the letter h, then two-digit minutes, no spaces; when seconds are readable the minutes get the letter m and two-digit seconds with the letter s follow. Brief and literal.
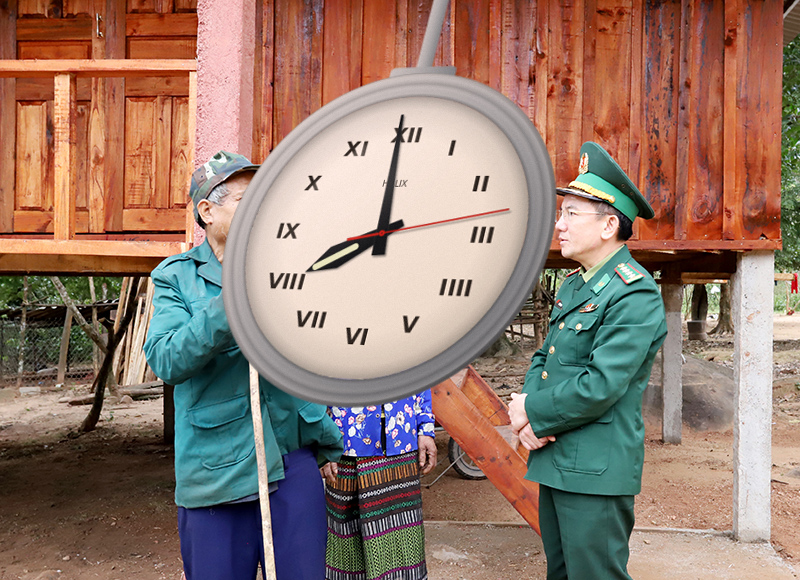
7h59m13s
